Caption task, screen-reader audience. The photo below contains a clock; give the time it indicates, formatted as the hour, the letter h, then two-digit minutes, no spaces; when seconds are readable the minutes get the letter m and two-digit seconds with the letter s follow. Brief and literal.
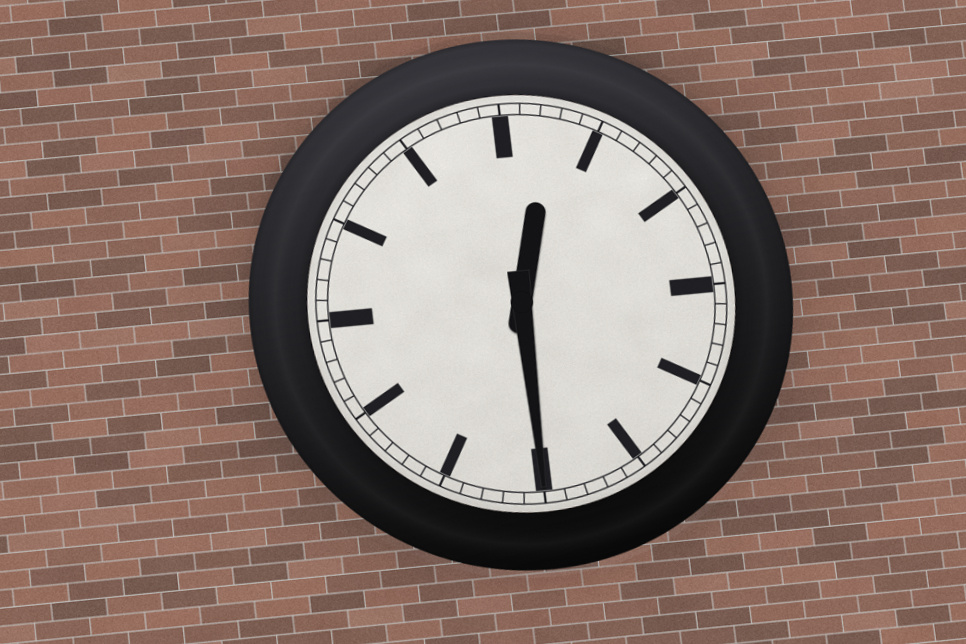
12h30
